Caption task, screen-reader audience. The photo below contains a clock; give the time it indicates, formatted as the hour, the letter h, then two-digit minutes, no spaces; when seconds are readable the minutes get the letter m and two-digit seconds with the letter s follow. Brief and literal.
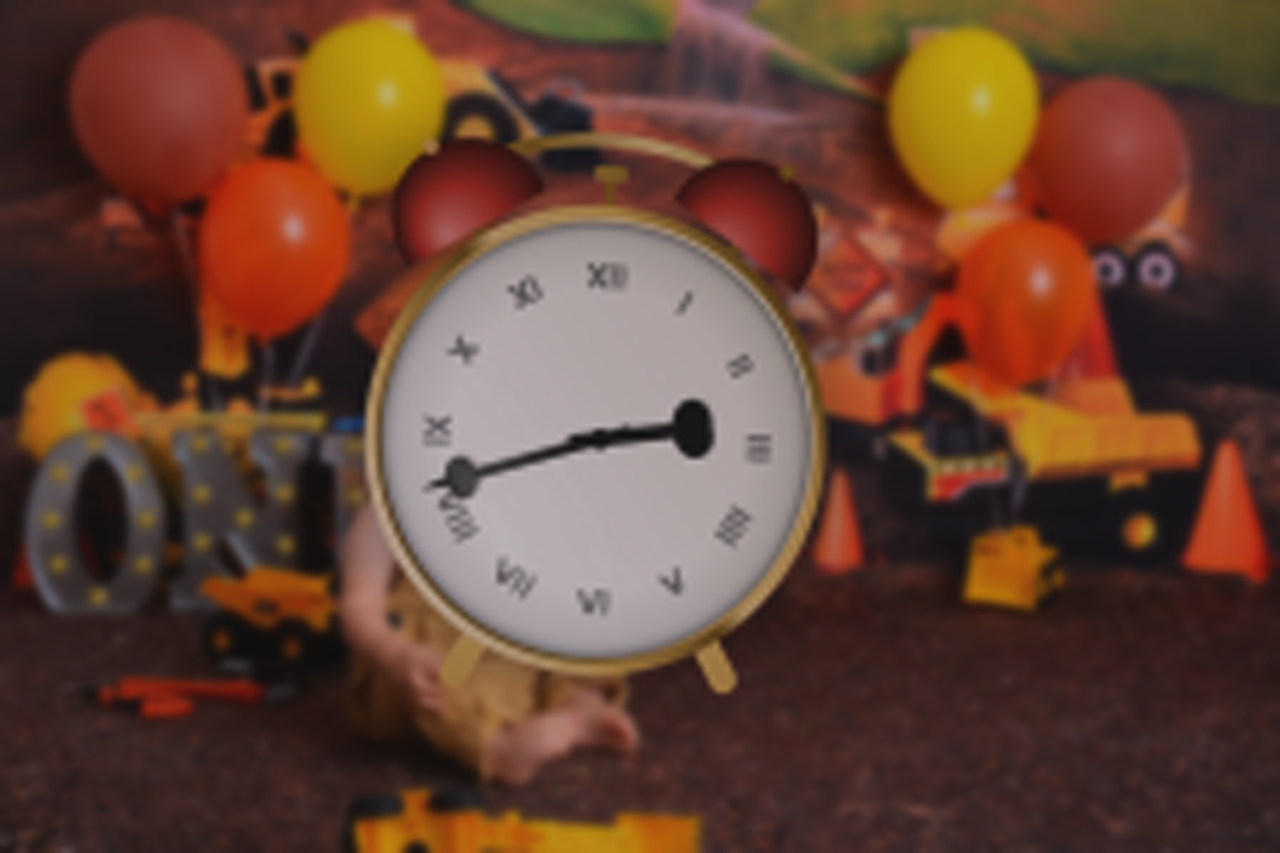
2h42
